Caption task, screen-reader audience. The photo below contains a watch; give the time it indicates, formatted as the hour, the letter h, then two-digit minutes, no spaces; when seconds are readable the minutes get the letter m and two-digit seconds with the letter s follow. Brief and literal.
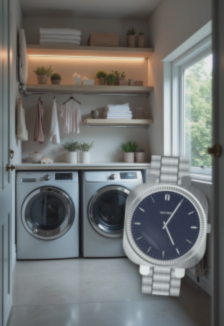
5h05
